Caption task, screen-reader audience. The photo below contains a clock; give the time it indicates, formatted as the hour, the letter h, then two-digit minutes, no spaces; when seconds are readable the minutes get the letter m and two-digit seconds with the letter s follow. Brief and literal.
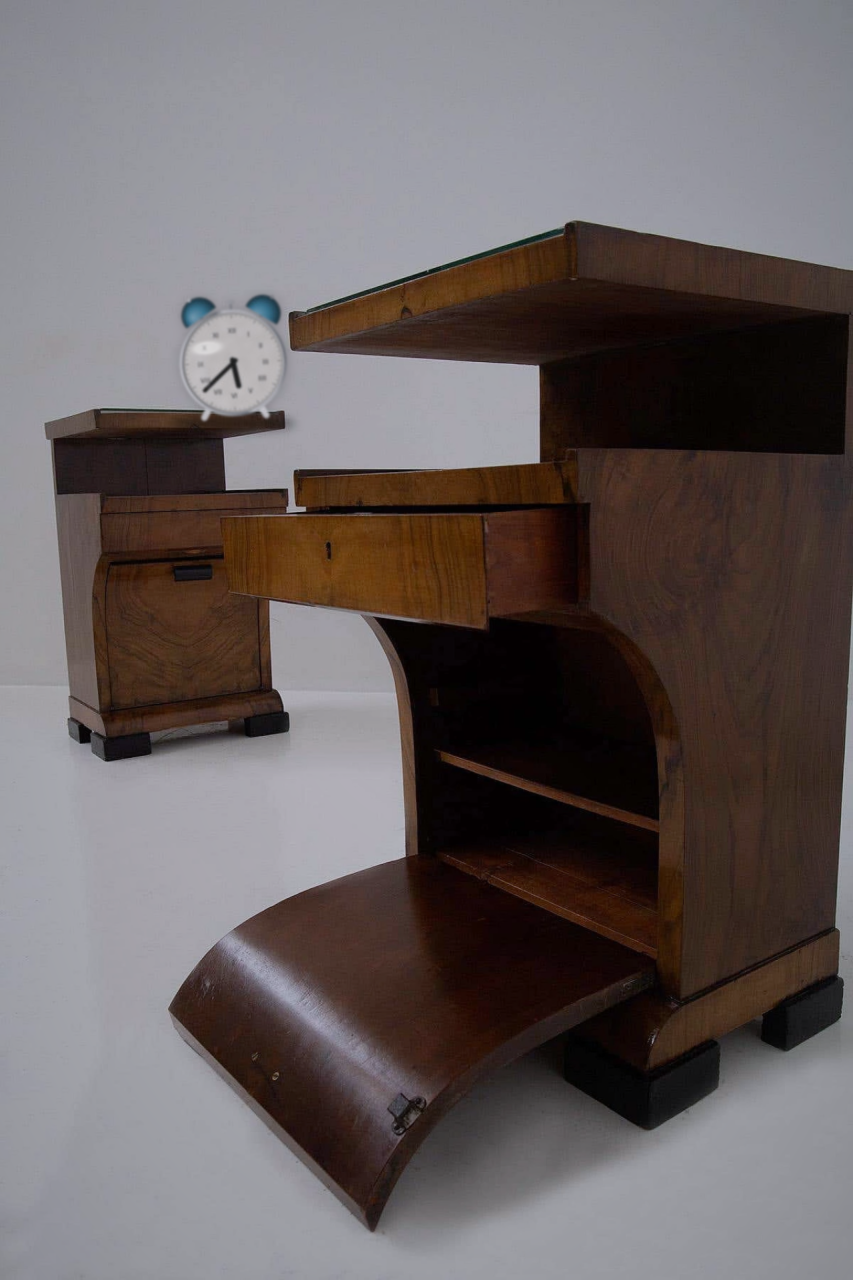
5h38
